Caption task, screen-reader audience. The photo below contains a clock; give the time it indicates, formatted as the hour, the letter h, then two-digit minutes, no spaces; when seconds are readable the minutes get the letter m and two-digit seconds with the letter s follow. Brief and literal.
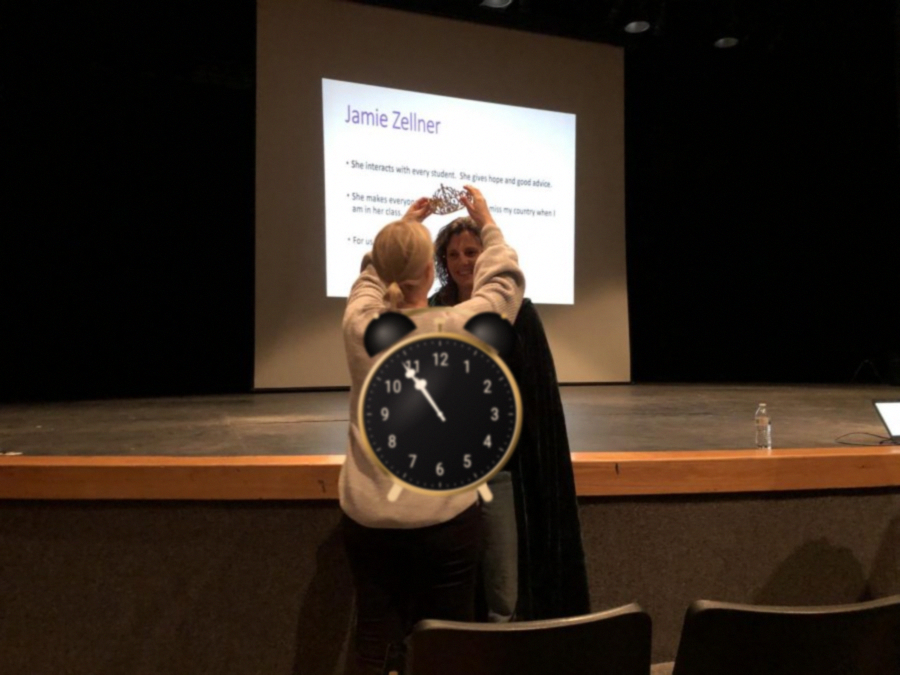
10h54
